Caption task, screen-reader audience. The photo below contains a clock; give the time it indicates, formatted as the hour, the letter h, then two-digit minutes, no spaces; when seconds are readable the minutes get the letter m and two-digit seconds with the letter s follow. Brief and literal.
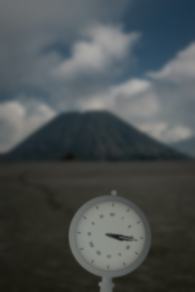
3h16
